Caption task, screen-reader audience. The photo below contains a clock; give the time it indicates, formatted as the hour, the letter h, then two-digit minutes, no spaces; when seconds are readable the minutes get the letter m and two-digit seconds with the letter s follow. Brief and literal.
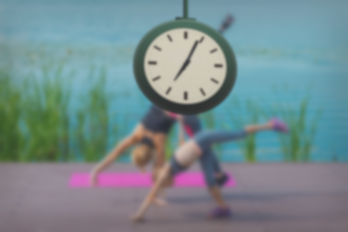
7h04
